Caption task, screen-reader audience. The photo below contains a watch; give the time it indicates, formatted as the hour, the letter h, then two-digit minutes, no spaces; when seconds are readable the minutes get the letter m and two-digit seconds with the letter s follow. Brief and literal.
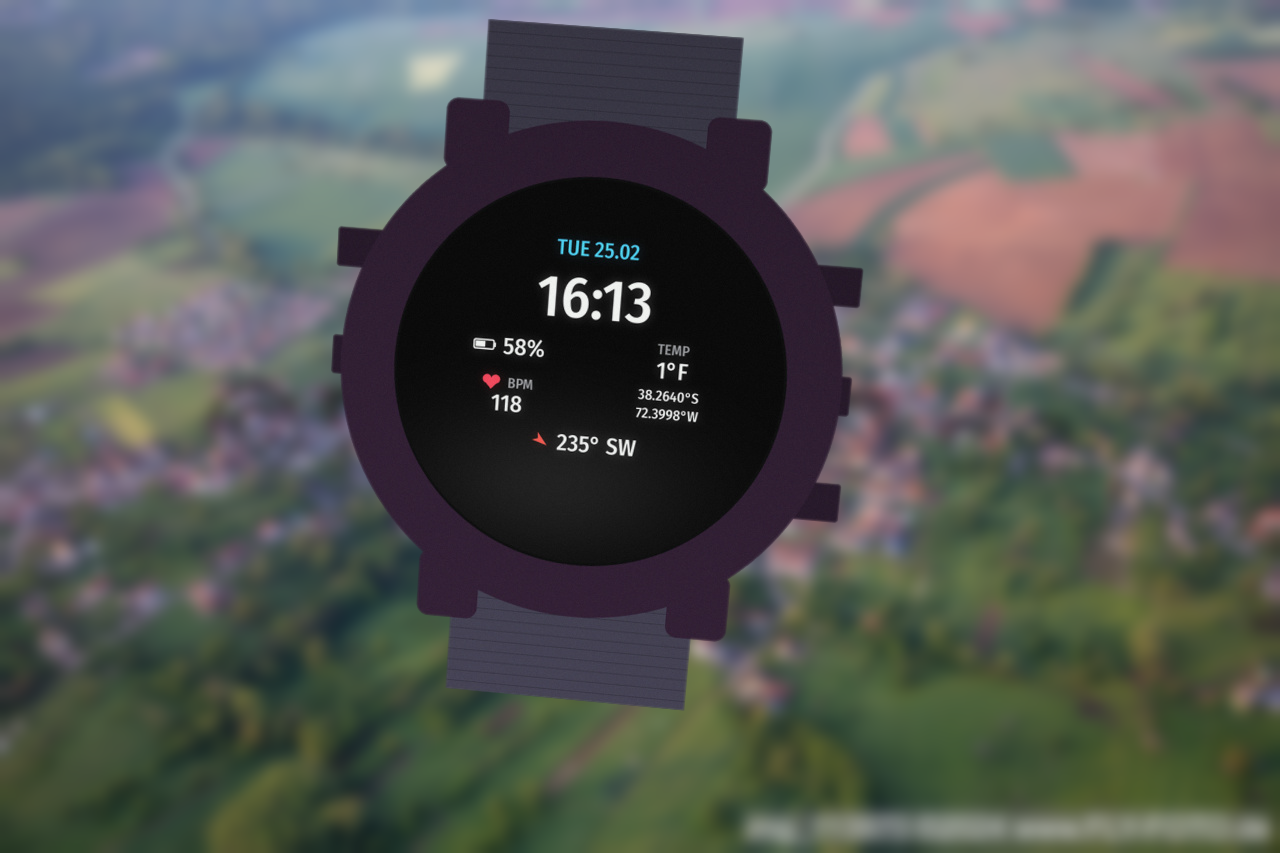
16h13
